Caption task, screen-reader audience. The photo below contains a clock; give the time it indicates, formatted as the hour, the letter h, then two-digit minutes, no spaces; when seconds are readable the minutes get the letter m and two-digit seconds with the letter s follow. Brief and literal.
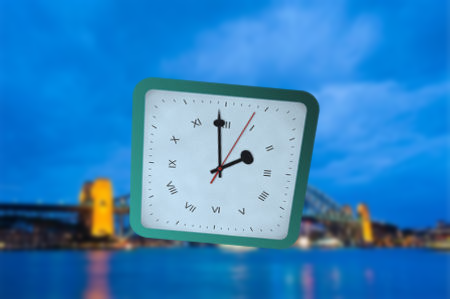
1h59m04s
